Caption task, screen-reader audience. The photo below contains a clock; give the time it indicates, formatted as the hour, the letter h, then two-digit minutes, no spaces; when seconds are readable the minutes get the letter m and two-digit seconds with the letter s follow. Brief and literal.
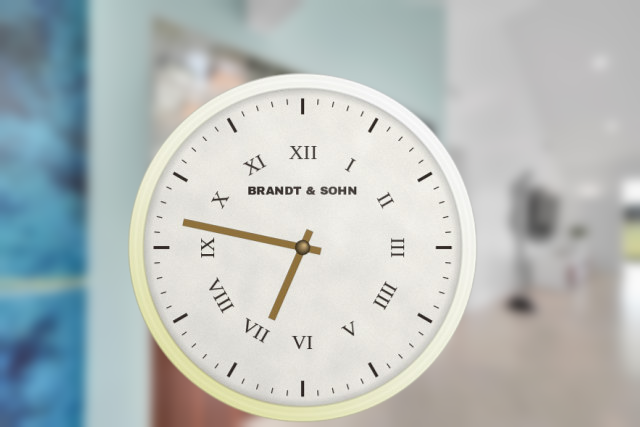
6h47
